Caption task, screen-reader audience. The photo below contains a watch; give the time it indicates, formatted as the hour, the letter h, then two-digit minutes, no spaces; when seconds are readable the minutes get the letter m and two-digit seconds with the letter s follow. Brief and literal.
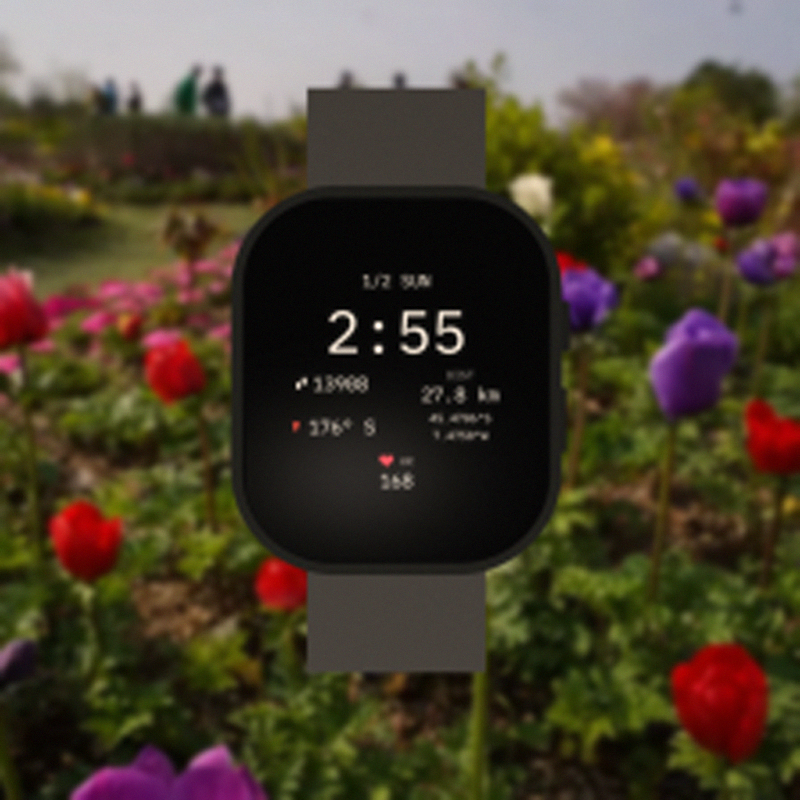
2h55
